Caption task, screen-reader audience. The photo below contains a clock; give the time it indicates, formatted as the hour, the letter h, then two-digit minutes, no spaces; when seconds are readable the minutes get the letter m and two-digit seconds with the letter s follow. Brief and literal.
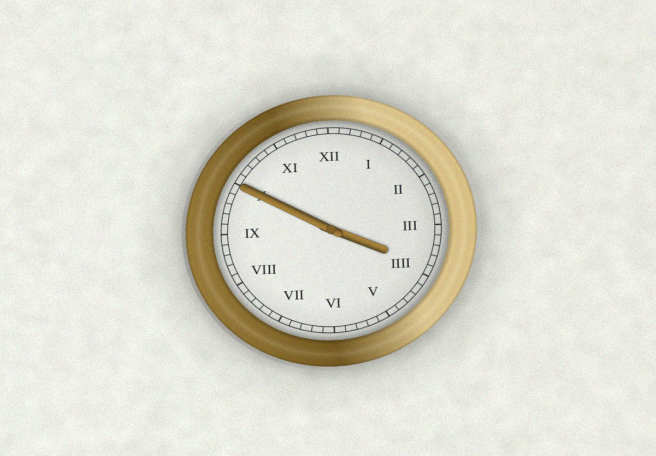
3h50
